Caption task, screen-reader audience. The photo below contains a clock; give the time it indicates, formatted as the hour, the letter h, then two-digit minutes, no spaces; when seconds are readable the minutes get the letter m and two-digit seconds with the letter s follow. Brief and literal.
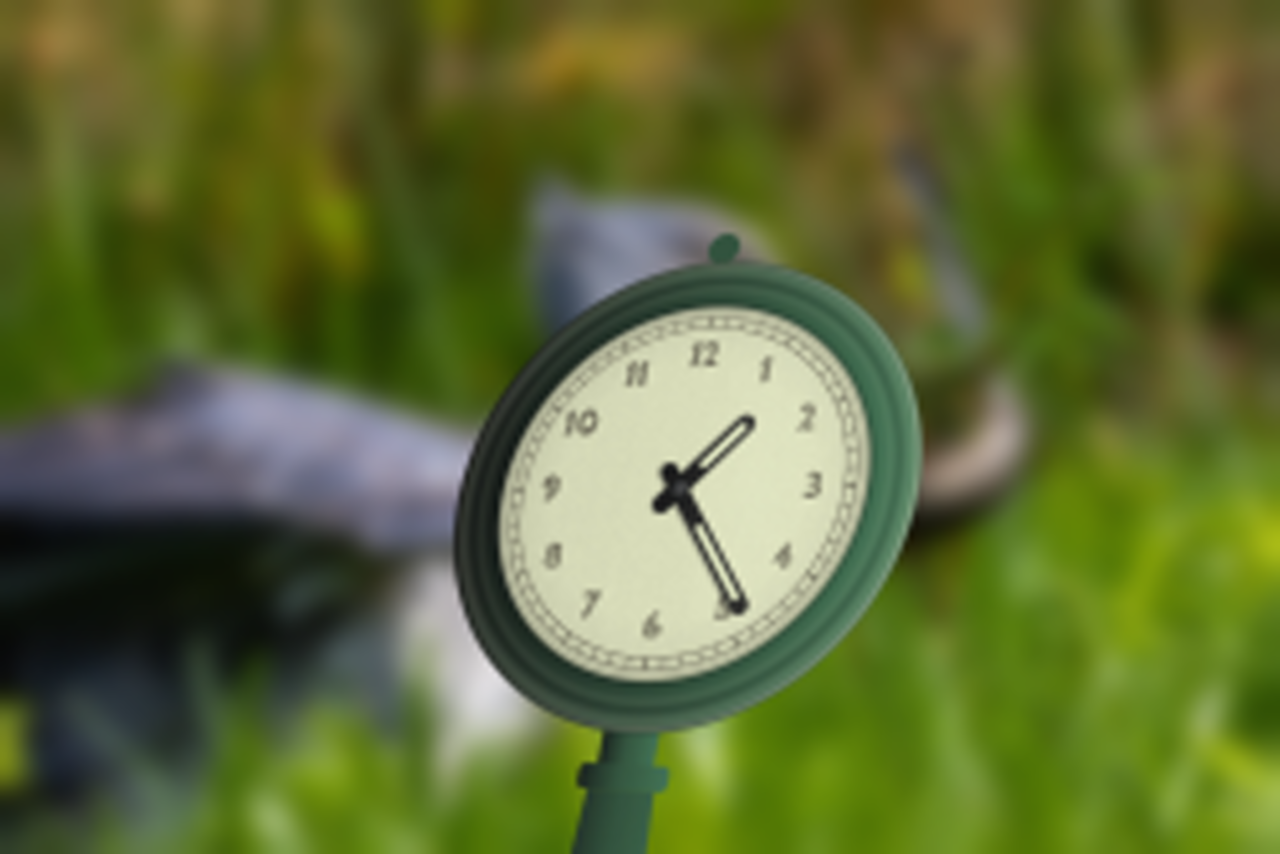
1h24
